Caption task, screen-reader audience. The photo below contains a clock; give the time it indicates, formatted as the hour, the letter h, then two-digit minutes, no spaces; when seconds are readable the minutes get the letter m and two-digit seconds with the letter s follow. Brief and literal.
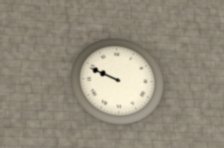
9h49
